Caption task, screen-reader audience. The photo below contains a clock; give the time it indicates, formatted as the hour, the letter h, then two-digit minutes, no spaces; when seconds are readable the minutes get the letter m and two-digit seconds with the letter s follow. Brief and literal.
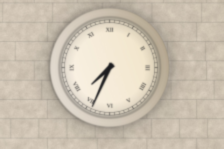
7h34
